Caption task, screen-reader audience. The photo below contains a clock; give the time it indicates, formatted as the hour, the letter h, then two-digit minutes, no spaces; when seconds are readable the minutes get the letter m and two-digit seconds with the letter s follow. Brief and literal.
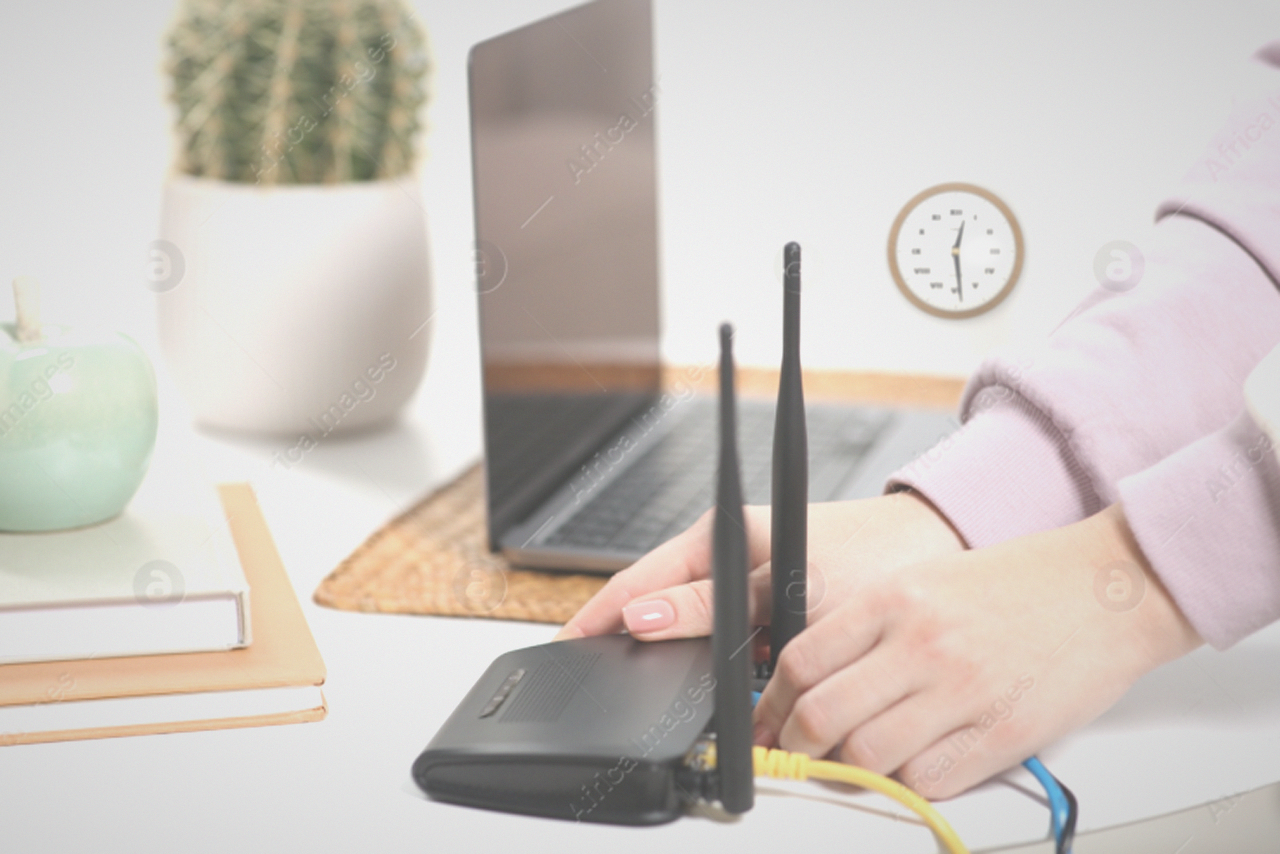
12h29
